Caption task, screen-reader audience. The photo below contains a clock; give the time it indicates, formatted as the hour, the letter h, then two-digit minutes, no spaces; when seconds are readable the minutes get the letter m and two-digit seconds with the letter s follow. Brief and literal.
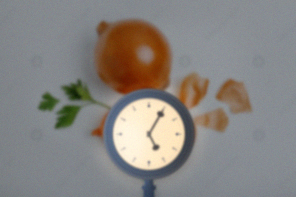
5h05
